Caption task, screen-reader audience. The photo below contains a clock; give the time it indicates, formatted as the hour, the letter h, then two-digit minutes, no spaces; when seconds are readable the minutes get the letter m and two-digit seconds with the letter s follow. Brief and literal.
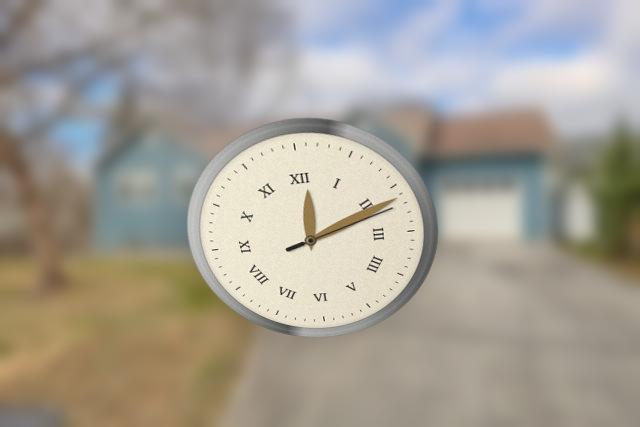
12h11m12s
